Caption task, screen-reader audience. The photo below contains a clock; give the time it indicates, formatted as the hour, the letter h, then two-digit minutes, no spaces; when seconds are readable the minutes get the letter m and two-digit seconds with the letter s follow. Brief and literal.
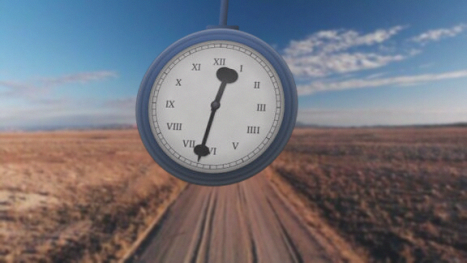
12h32
